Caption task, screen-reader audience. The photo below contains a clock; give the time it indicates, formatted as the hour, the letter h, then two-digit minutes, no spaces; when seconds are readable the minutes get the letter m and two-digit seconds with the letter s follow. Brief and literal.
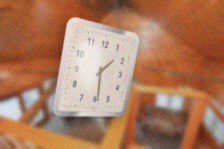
1h29
